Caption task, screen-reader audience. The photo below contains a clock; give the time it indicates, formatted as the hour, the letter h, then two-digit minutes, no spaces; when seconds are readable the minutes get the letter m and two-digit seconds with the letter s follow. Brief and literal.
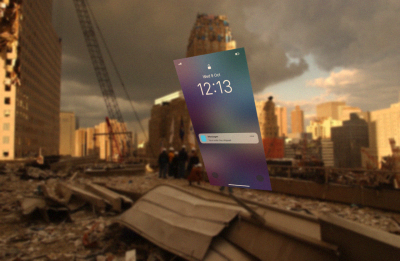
12h13
